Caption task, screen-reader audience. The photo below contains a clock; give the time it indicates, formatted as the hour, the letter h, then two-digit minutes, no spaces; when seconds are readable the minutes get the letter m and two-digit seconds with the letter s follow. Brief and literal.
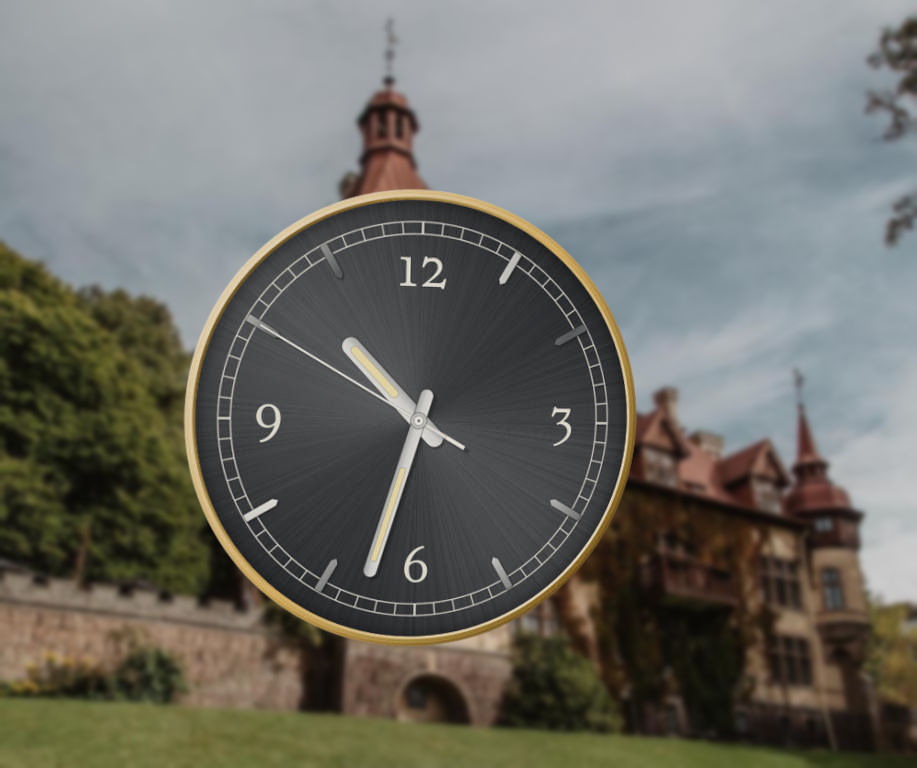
10h32m50s
